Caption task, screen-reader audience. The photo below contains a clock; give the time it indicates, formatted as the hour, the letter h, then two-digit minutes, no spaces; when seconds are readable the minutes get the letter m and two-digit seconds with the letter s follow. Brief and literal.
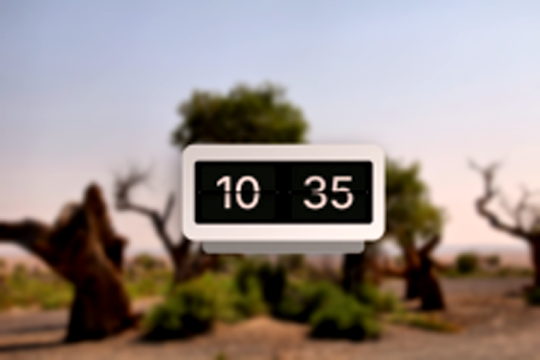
10h35
